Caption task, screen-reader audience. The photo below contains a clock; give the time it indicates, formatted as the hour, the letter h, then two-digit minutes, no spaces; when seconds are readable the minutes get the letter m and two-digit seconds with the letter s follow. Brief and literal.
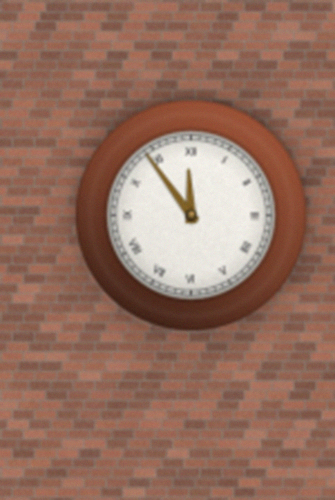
11h54
